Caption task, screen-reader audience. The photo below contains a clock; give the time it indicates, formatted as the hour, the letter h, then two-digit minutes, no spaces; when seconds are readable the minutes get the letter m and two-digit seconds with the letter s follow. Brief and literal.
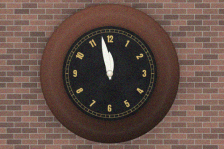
11h58
